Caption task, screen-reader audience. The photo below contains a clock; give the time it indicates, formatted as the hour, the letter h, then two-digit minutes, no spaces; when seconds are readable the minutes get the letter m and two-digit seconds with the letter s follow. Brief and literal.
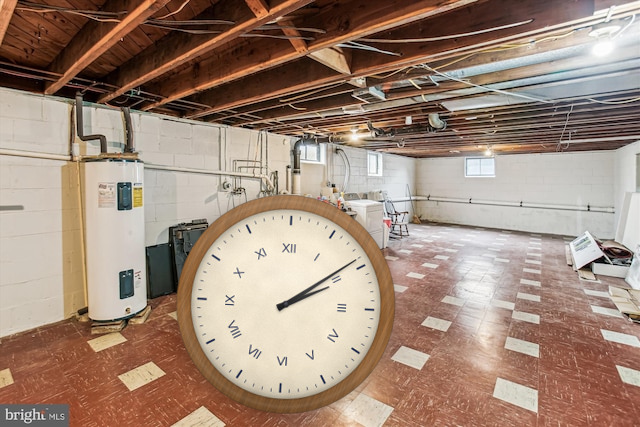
2h09
